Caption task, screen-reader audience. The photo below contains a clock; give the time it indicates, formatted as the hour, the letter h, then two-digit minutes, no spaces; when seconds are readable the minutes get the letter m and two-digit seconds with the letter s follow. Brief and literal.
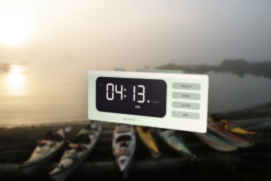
4h13
